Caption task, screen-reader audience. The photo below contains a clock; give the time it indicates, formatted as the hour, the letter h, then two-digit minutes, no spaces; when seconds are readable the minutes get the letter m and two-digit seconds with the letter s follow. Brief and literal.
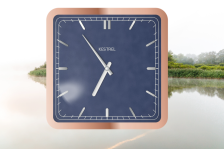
6h54
